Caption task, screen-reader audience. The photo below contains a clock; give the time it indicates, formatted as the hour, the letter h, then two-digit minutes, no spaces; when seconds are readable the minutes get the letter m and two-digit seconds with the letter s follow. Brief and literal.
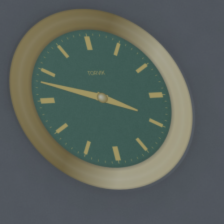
3h48
